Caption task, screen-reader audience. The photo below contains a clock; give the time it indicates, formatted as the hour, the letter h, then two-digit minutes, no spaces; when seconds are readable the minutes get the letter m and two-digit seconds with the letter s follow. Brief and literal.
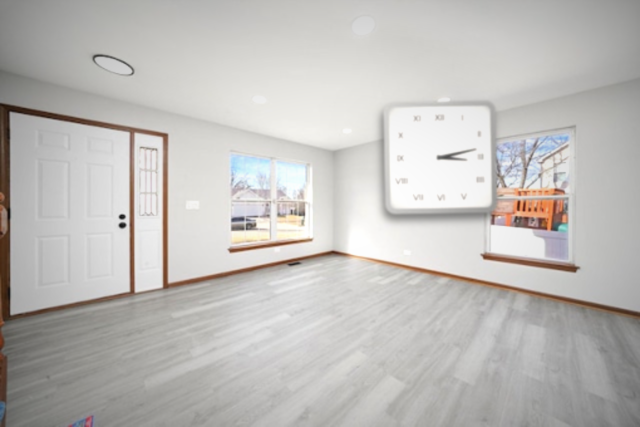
3h13
